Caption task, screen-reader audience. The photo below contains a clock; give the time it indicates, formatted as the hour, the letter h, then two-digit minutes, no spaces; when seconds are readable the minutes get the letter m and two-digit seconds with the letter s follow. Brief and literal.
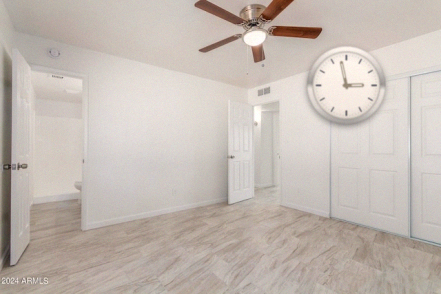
2h58
